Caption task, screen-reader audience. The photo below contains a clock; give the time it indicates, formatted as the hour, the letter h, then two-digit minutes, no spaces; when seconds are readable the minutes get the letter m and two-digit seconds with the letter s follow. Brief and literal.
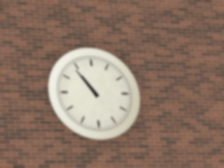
10h54
